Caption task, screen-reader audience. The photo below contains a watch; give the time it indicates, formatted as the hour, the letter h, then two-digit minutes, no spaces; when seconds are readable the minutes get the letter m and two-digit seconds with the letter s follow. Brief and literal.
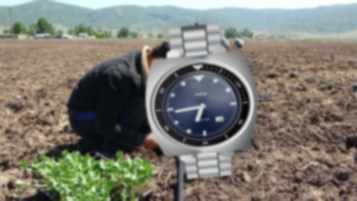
6h44
